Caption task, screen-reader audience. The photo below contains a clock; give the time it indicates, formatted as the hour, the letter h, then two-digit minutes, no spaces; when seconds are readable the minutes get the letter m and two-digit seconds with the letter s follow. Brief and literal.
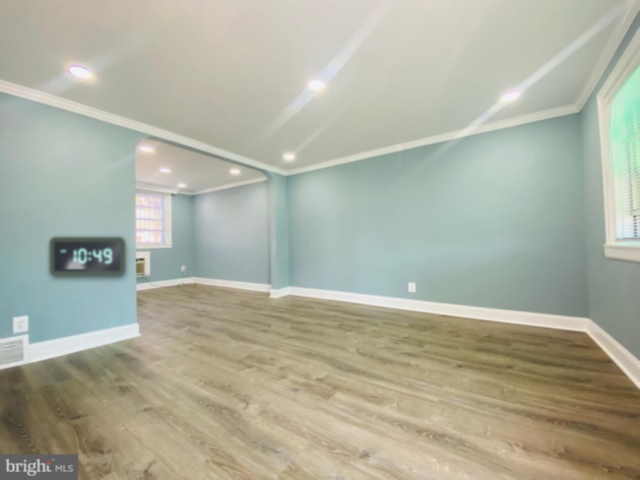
10h49
